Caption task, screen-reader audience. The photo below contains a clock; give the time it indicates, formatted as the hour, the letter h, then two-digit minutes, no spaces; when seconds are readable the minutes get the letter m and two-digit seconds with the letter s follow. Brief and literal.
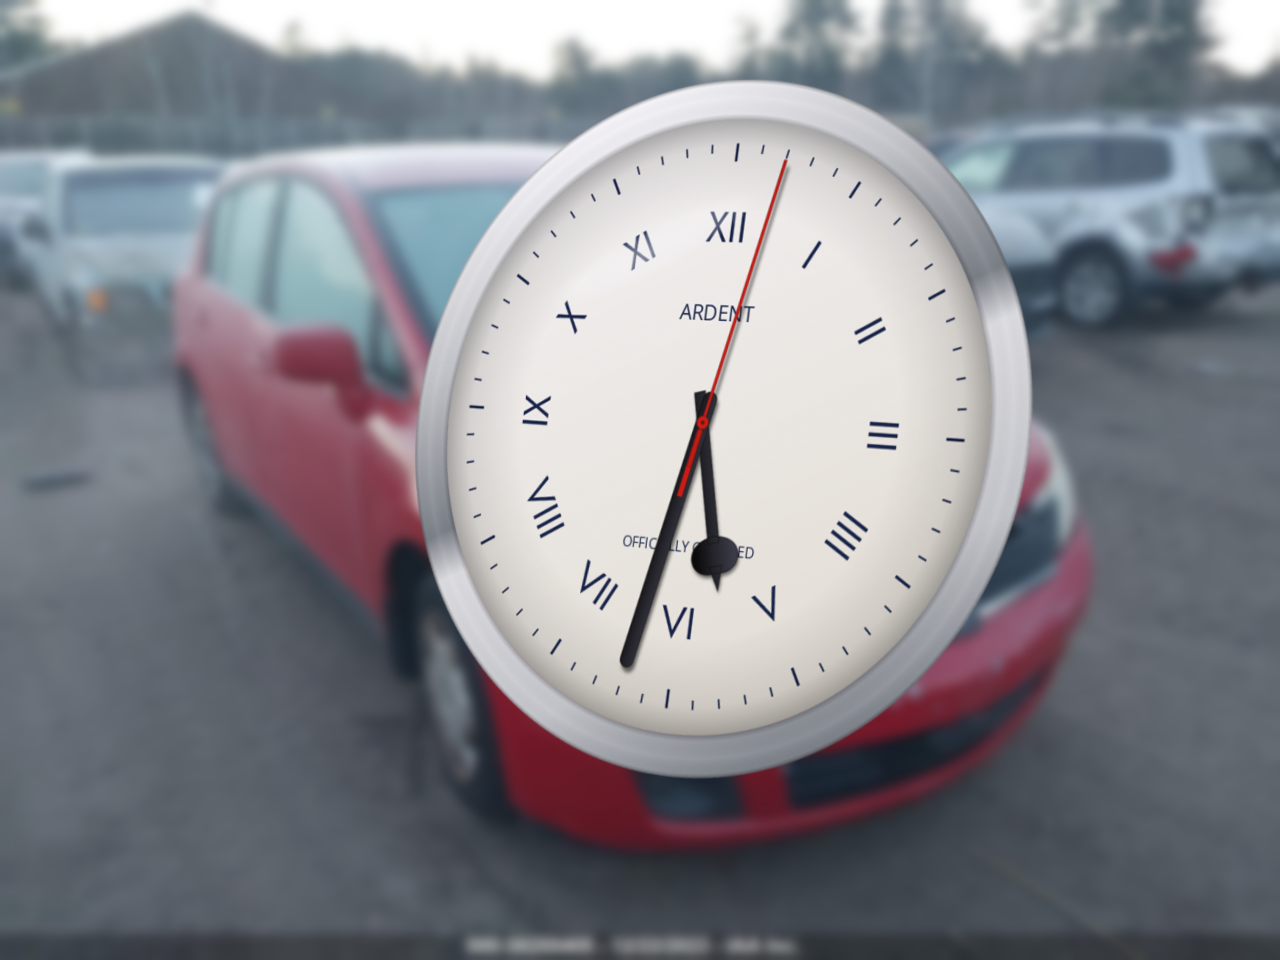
5h32m02s
